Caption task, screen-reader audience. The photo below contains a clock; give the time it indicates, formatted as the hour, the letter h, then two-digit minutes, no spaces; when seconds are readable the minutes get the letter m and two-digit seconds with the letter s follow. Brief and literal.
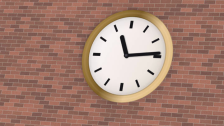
11h14
